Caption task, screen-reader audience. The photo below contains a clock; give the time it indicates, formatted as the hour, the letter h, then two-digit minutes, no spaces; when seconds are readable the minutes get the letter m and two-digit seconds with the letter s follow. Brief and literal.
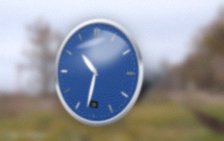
10h32
